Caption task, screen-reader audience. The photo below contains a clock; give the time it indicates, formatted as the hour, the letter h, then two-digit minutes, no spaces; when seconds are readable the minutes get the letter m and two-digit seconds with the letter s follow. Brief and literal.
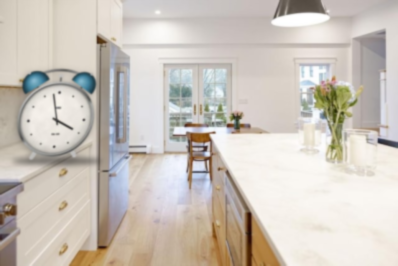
3h58
